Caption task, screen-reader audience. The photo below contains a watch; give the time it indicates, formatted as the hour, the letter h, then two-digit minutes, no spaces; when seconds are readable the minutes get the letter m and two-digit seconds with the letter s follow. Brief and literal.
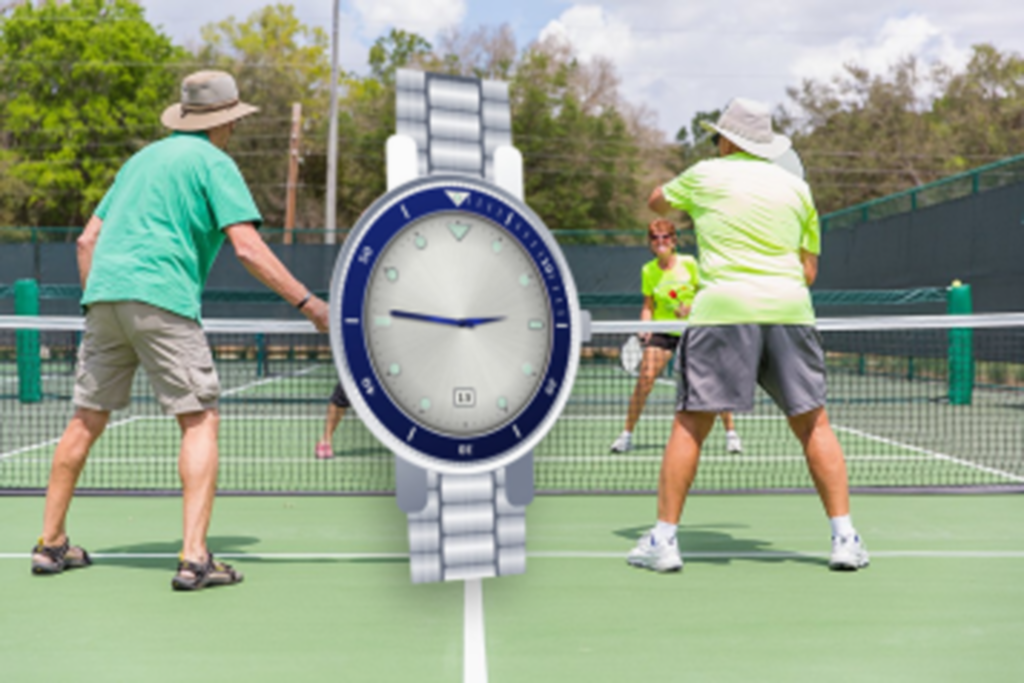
2h46
